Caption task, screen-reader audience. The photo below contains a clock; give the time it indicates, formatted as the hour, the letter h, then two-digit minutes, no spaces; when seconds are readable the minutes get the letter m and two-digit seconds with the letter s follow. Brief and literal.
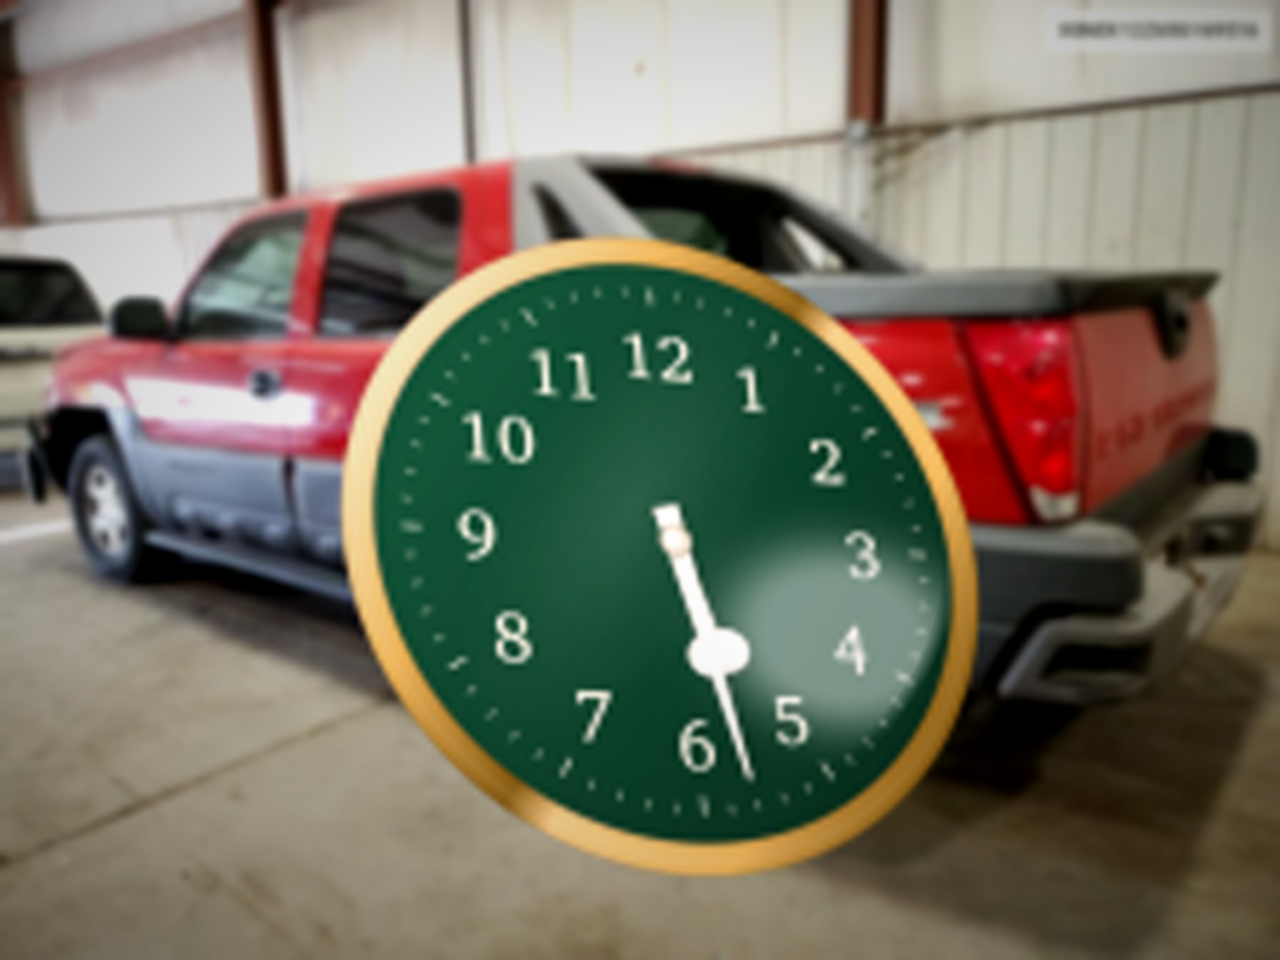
5h28
